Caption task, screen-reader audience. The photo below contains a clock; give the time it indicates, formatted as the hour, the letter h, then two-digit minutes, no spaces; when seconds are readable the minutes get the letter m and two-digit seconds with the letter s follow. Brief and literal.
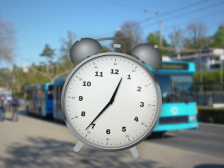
12h36
